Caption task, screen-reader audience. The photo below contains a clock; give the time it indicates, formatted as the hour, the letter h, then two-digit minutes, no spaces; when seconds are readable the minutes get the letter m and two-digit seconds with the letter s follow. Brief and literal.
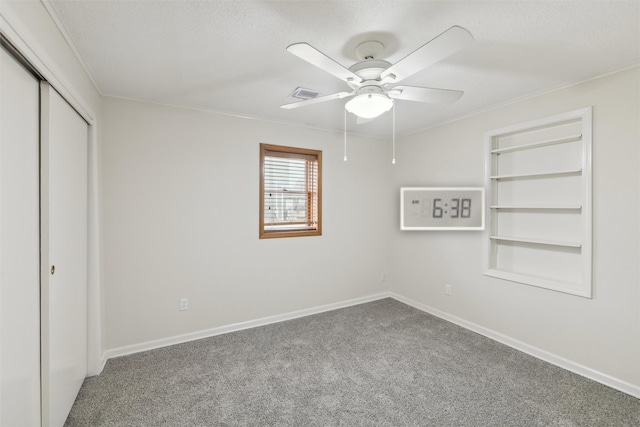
6h38
